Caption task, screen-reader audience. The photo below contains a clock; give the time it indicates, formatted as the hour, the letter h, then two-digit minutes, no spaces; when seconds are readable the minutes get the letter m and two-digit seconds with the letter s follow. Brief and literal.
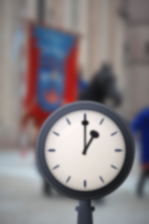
1h00
